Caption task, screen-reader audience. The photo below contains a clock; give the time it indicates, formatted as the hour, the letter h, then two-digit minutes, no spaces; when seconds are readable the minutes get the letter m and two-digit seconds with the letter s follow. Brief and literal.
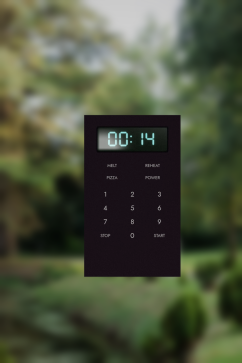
0h14
